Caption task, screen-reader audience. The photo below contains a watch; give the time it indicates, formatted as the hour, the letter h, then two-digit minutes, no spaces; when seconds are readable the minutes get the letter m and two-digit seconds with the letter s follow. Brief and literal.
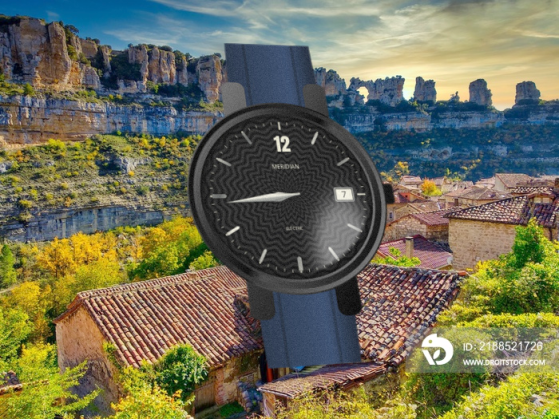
8h44
